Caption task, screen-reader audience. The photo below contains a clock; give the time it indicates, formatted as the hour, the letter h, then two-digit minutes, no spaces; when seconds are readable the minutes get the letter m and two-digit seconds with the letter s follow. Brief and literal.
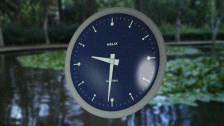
9h31
